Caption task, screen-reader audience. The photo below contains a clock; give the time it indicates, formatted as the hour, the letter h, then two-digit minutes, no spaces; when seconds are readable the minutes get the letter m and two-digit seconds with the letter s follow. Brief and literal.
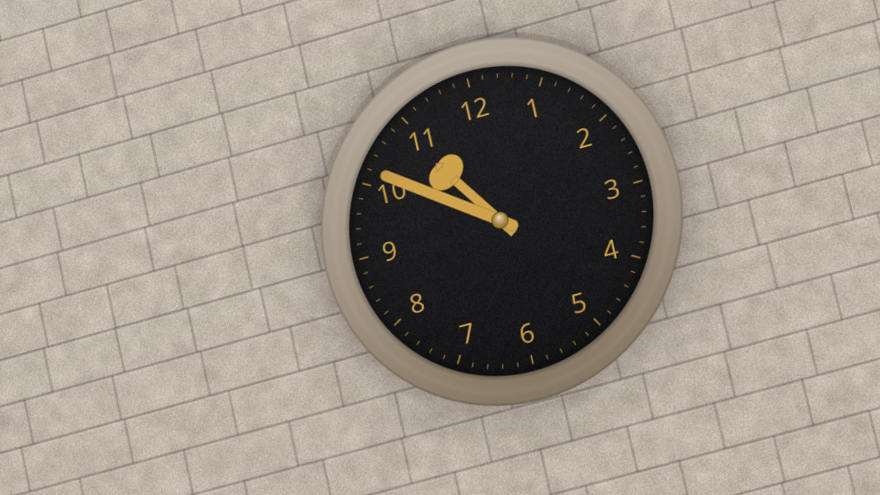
10h51
